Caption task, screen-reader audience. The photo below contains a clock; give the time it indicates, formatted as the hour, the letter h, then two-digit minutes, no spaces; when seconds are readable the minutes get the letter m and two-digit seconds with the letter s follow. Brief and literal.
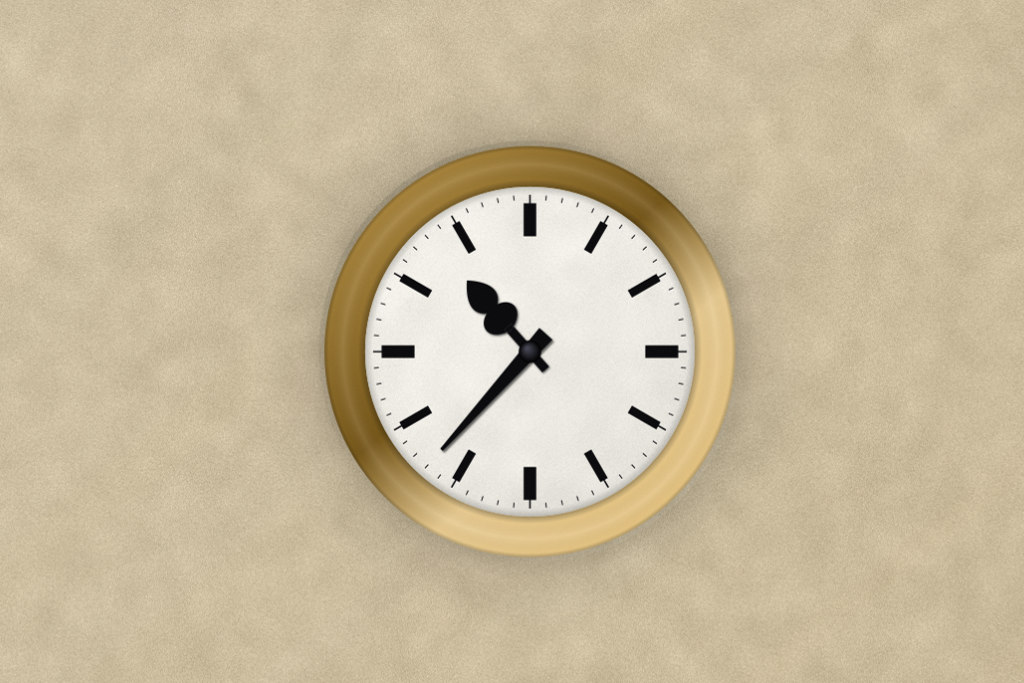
10h37
